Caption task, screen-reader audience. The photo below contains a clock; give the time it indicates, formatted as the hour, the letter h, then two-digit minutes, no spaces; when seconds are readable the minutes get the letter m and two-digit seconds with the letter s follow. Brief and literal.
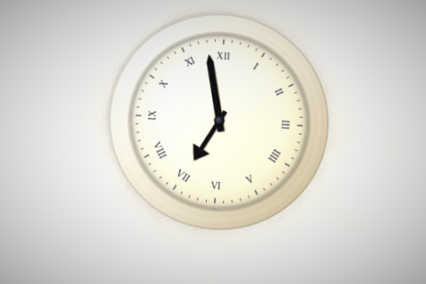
6h58
